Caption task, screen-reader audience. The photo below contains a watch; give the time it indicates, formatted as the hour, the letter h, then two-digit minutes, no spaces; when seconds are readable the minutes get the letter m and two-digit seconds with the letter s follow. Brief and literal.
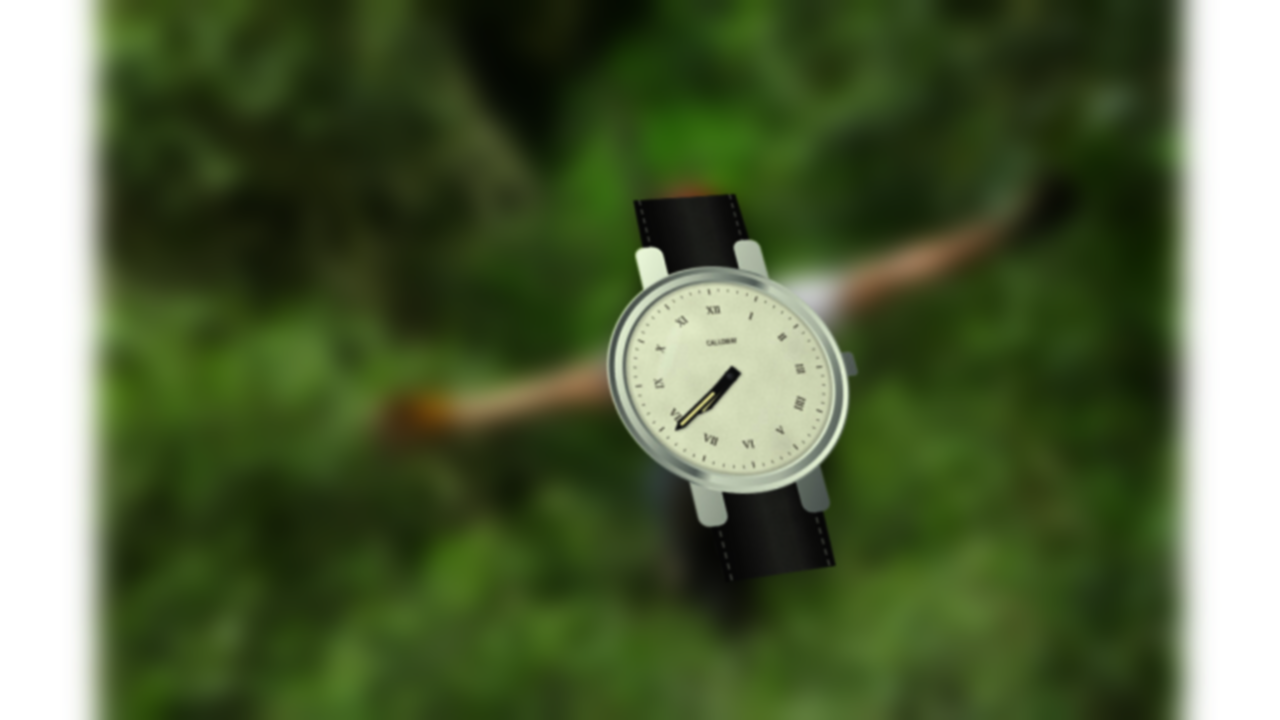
7h39
